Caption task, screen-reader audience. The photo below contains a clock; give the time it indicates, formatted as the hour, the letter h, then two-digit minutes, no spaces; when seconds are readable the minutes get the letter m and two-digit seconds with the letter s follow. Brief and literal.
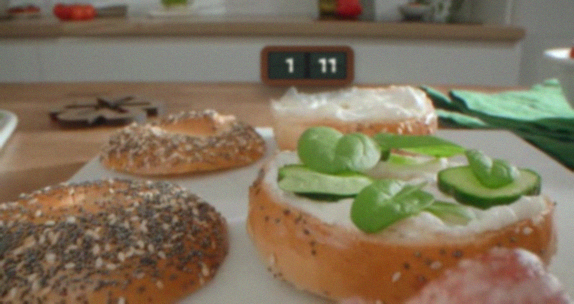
1h11
